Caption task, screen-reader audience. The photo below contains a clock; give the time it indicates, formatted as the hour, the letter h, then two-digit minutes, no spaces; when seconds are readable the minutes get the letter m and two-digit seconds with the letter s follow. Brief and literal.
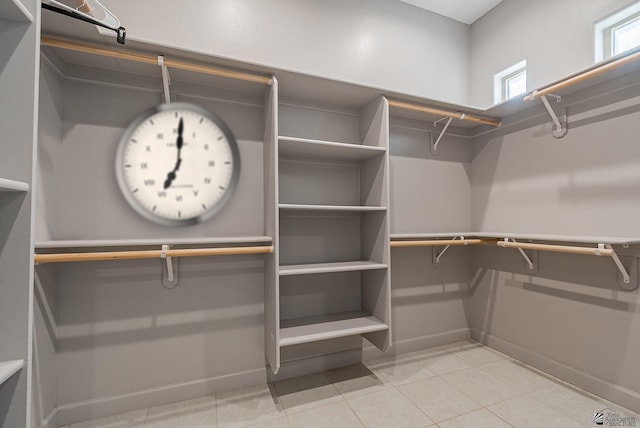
7h01
